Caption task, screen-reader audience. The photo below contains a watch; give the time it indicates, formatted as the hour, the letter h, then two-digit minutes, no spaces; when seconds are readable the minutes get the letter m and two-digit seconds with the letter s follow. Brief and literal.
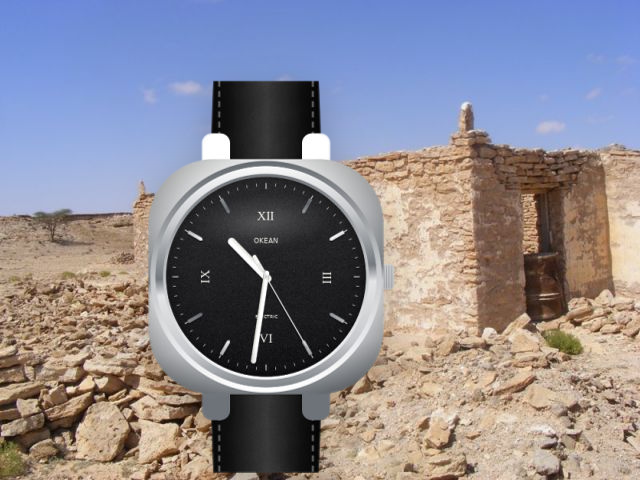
10h31m25s
